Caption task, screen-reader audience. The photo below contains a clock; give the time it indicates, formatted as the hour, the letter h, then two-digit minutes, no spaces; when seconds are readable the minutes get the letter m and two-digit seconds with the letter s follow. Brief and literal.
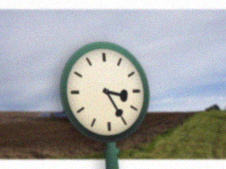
3h25
